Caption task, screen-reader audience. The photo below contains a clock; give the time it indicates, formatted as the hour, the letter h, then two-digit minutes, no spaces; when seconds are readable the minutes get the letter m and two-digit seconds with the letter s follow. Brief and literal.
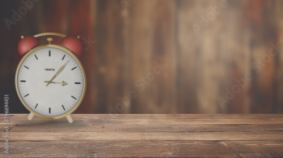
3h07
